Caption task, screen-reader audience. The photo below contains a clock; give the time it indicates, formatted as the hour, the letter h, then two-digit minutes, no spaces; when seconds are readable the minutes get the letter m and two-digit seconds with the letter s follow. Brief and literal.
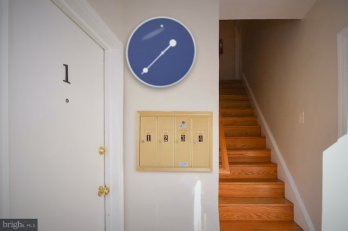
1h38
